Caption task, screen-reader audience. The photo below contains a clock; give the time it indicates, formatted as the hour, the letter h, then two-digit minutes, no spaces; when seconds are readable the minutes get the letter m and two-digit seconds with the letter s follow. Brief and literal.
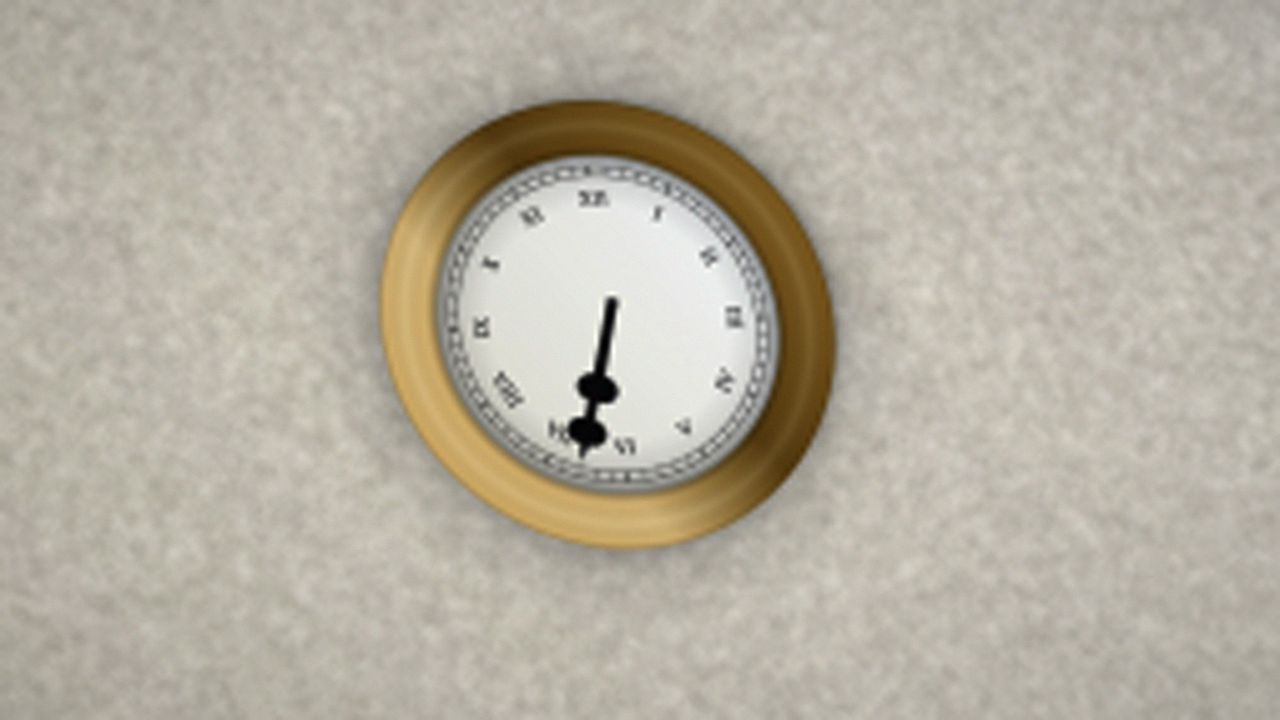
6h33
